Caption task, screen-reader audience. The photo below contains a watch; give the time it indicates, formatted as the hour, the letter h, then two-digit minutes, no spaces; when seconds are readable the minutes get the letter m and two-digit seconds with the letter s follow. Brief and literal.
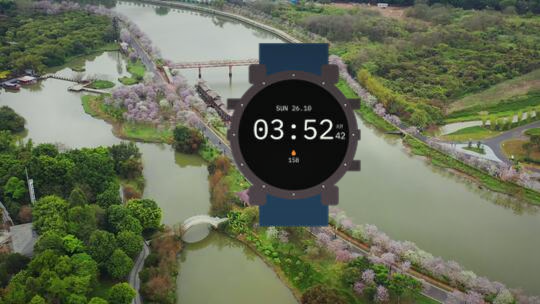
3h52m42s
